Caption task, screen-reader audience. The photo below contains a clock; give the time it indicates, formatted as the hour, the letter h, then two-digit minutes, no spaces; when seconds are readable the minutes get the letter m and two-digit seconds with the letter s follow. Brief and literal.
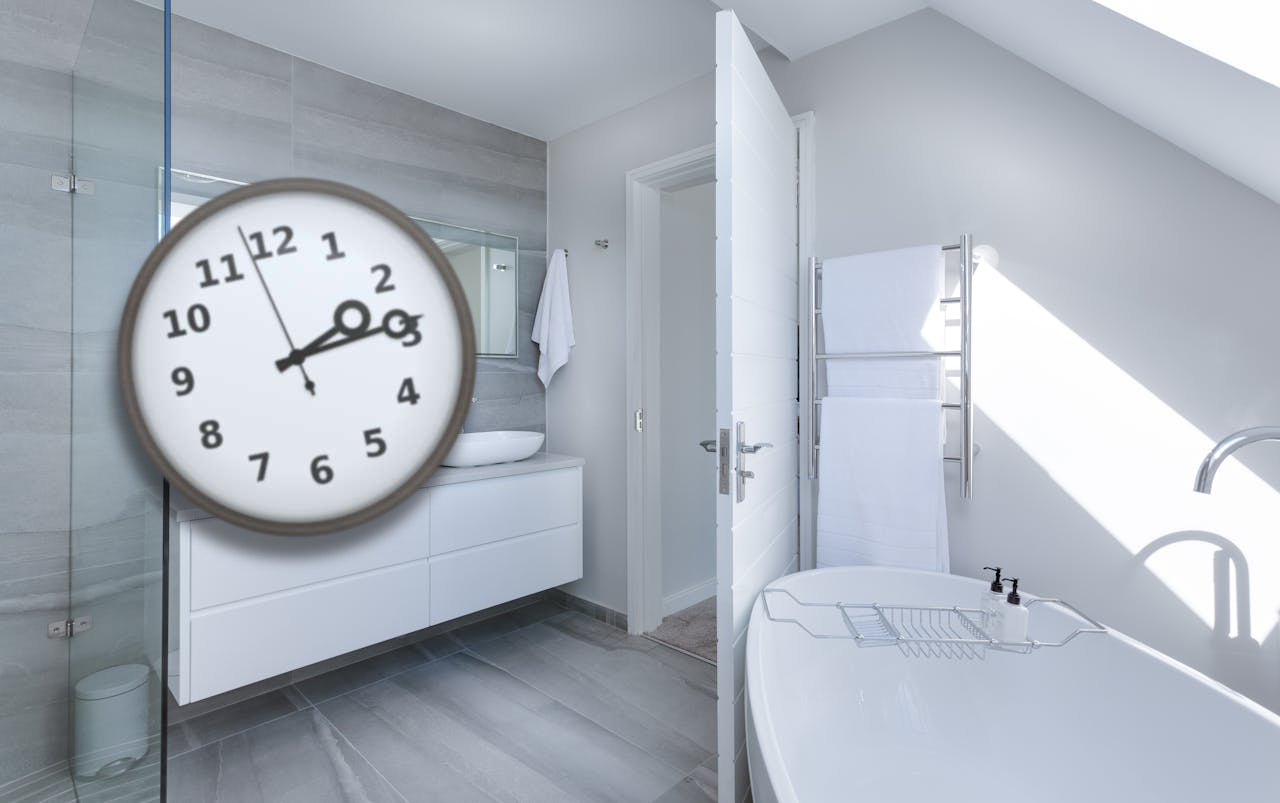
2h13m58s
